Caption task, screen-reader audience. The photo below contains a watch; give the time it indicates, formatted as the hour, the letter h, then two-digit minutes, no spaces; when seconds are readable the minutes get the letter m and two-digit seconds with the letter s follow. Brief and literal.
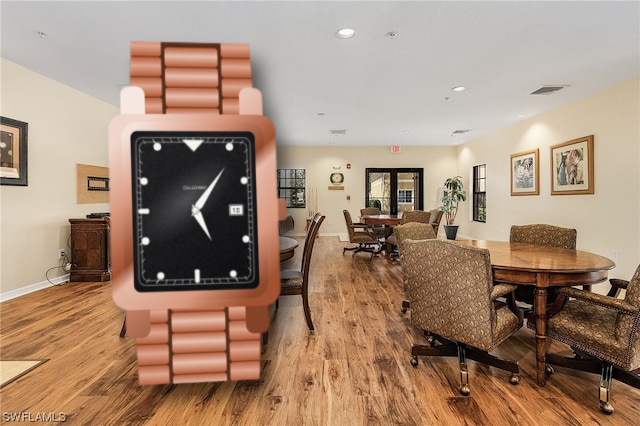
5h06
